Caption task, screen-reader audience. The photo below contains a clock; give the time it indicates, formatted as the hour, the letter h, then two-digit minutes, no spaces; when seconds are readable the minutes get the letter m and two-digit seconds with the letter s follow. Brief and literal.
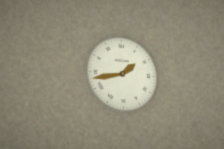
1h43
